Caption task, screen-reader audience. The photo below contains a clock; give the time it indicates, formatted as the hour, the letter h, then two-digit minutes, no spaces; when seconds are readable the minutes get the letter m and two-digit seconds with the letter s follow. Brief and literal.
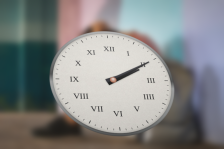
2h10
